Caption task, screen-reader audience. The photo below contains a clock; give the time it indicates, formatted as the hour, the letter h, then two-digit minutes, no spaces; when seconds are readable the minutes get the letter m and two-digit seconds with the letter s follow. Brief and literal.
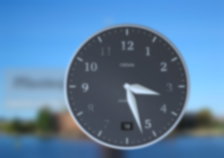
3h27
